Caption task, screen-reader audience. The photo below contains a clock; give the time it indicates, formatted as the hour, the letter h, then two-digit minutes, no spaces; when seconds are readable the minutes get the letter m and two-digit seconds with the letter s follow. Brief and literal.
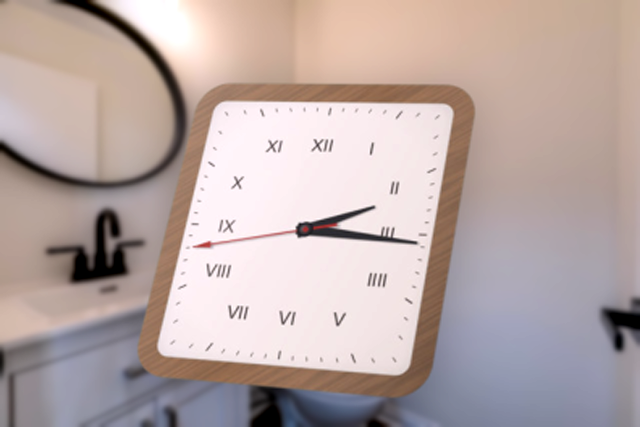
2h15m43s
